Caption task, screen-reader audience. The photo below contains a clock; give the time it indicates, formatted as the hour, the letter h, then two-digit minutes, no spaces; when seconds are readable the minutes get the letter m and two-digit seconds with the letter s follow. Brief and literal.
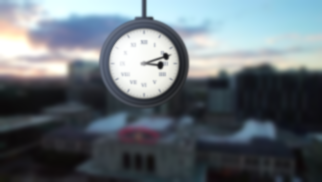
3h12
